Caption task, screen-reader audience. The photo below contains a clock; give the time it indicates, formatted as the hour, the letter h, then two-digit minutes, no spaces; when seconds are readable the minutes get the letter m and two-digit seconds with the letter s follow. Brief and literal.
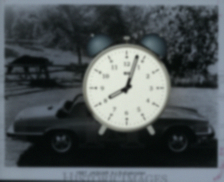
8h03
